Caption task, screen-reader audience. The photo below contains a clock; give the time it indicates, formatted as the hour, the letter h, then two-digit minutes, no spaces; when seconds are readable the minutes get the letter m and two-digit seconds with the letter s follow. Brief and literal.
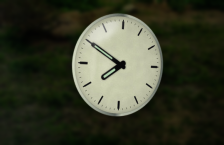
7h50
